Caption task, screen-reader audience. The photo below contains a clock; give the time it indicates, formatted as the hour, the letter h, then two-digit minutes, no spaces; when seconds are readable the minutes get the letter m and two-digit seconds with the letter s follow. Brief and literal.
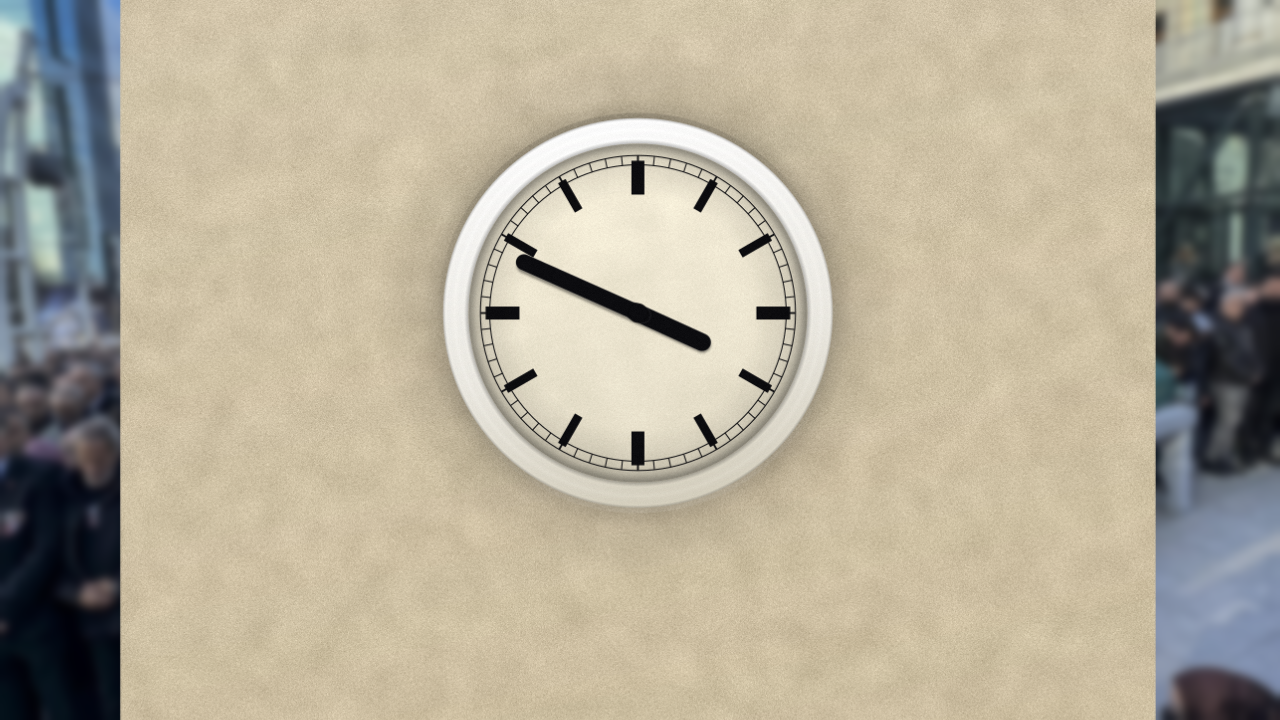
3h49
